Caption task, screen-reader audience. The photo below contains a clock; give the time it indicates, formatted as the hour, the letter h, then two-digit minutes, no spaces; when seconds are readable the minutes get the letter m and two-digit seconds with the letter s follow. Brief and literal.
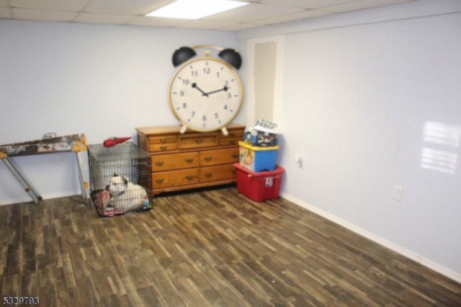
10h12
